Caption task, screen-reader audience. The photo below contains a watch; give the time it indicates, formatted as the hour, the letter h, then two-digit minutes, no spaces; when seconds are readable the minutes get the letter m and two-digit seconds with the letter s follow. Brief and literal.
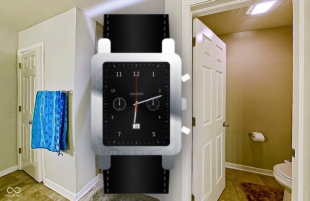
6h12
